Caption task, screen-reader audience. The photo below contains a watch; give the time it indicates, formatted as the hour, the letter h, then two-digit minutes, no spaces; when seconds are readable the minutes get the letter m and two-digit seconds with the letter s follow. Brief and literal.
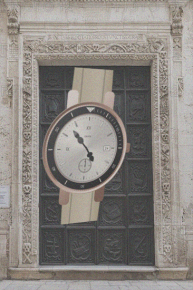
4h53
